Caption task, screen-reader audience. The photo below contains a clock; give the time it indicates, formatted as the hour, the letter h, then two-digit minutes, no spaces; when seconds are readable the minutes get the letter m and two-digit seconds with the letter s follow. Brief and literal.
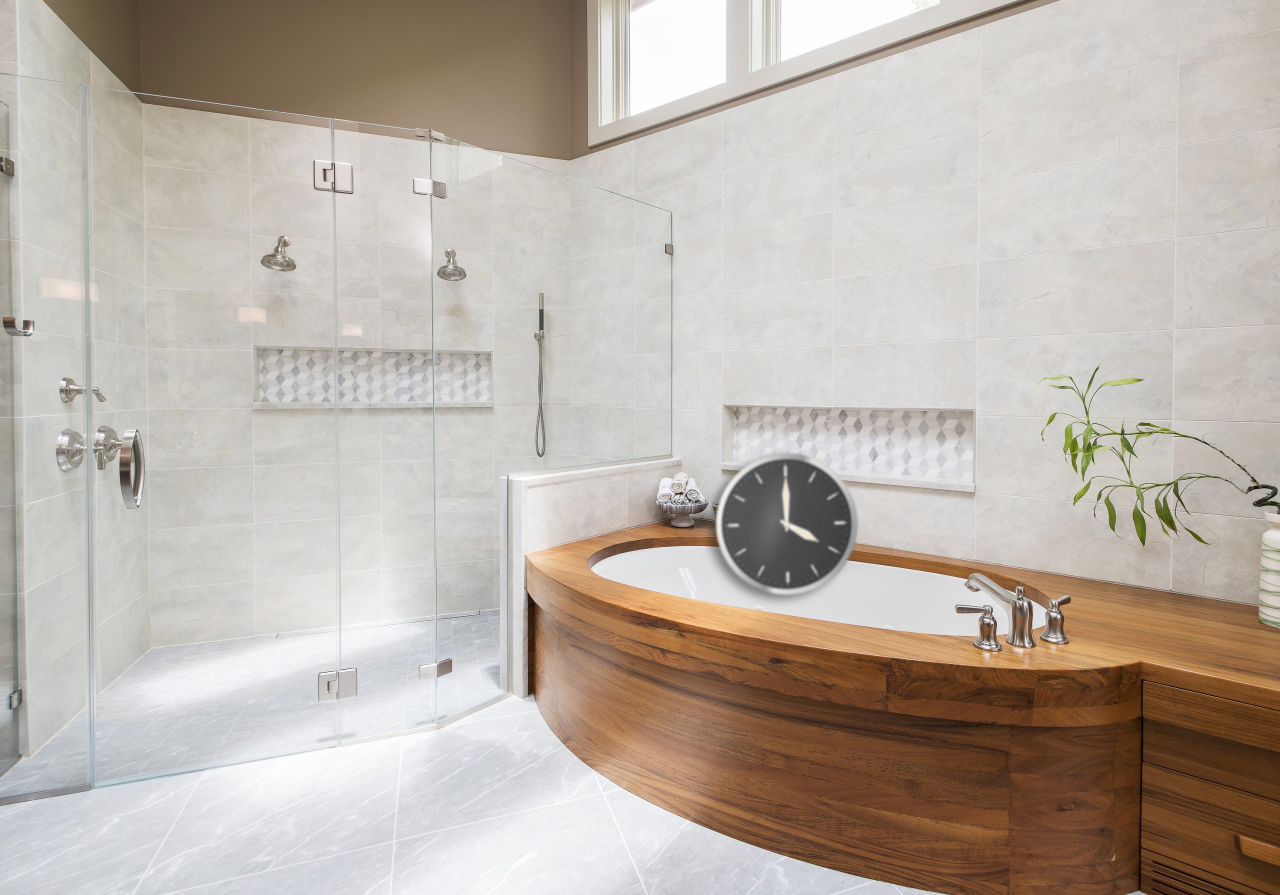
4h00
